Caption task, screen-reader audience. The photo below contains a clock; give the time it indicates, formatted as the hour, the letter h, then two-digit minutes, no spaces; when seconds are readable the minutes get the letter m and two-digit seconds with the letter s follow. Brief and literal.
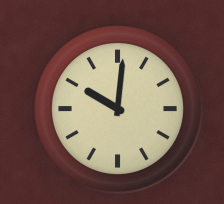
10h01
